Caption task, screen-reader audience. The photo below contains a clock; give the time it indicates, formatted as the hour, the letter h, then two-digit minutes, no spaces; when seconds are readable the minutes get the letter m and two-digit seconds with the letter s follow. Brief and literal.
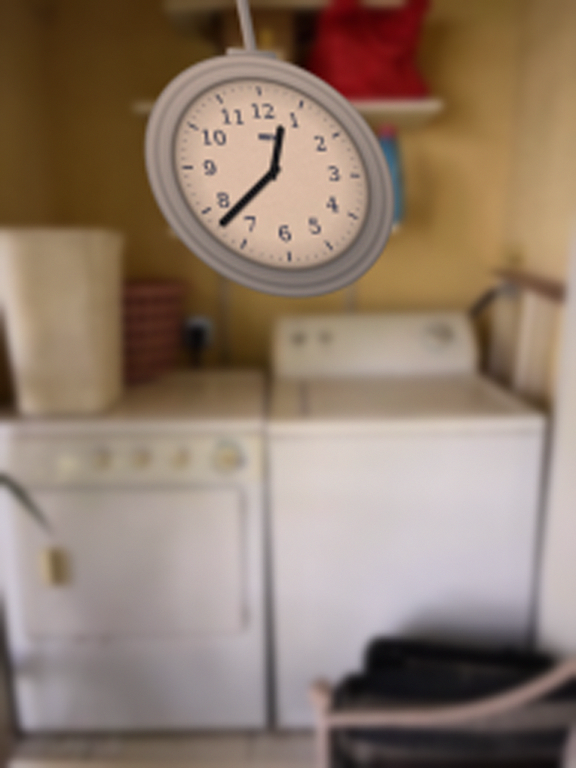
12h38
